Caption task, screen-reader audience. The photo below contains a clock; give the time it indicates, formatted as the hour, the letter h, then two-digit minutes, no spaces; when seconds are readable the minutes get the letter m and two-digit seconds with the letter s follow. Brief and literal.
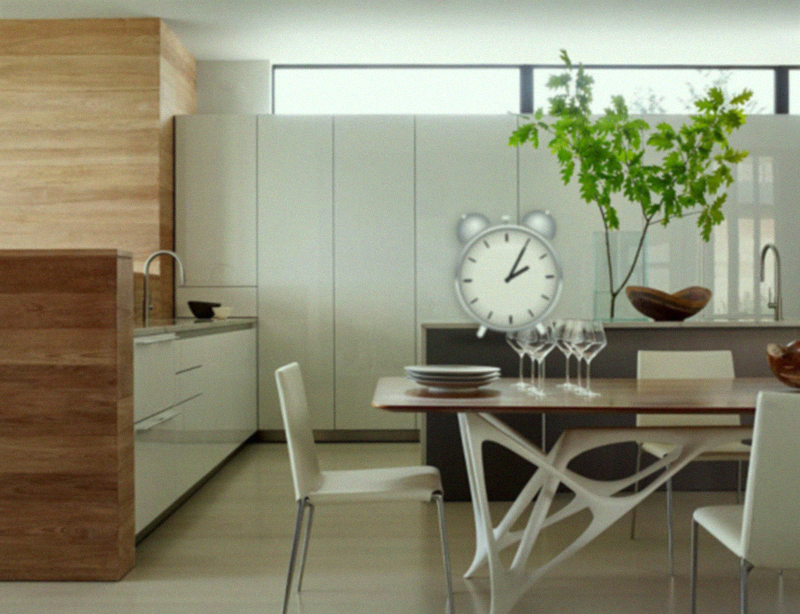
2h05
